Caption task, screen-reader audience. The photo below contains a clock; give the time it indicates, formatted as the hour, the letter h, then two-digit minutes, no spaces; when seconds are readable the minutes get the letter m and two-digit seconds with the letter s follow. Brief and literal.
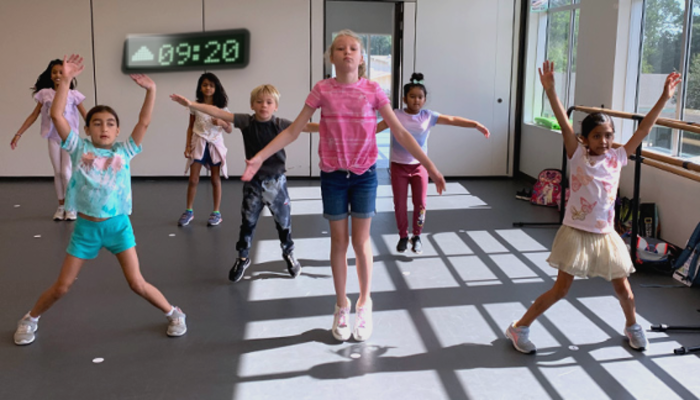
9h20
